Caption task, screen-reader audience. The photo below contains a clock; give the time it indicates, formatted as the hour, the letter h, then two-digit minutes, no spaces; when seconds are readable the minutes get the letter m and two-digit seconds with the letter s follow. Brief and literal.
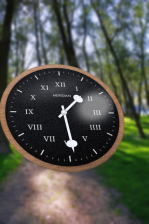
1h29
